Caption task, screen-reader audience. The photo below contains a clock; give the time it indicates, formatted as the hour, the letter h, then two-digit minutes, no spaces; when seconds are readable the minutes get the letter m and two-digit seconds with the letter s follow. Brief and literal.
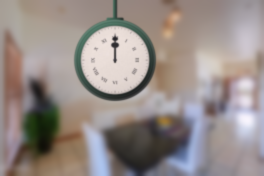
12h00
